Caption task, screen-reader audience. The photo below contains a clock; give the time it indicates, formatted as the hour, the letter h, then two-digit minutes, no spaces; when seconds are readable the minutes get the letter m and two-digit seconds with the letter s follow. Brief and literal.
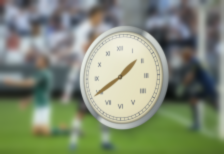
1h40
